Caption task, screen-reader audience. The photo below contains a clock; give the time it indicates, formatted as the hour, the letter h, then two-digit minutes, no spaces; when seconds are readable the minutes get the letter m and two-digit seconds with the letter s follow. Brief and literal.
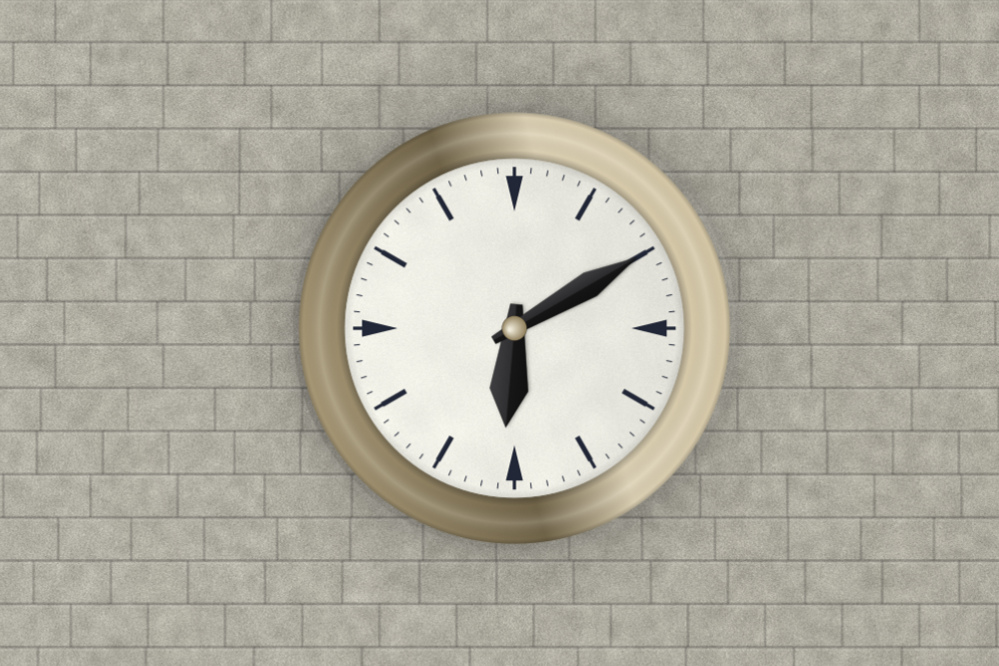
6h10
